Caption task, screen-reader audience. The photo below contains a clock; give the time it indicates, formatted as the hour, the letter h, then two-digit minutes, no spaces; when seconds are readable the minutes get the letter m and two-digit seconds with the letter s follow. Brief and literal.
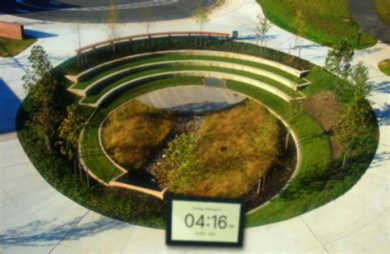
4h16
